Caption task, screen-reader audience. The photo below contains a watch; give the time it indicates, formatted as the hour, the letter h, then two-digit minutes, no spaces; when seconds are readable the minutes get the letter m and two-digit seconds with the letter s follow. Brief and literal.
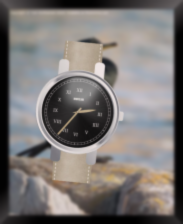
2h36
